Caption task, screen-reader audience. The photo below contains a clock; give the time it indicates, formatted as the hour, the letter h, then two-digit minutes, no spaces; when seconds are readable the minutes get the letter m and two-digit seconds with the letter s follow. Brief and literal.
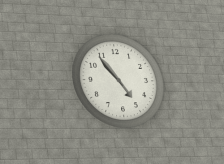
4h54
